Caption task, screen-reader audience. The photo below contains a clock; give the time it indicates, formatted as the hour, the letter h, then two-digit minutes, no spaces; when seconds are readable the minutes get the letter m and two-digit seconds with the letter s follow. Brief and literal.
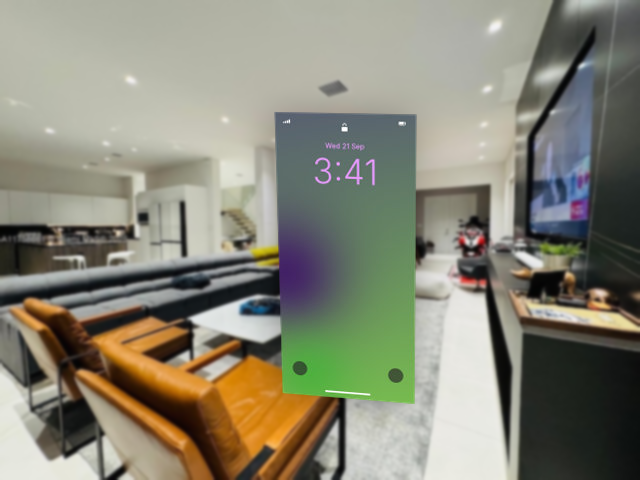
3h41
